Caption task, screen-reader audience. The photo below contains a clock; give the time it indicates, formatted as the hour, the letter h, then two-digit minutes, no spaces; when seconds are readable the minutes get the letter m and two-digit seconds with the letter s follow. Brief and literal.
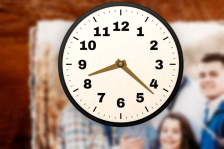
8h22
